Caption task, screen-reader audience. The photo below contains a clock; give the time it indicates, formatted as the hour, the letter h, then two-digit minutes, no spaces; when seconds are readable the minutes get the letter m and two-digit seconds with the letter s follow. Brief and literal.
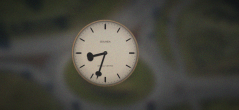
8h33
